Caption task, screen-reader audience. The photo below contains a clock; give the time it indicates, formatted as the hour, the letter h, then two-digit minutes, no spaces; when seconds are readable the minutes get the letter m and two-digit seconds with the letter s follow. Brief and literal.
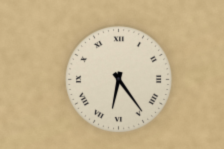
6h24
